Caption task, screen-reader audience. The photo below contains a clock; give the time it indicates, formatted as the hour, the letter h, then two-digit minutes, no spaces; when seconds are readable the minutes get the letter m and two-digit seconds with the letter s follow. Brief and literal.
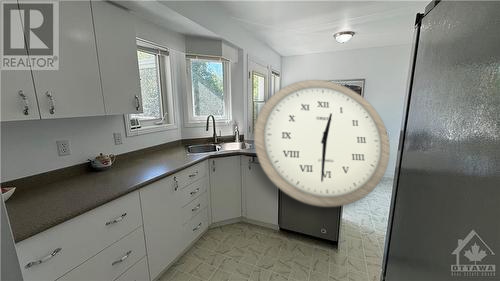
12h31
